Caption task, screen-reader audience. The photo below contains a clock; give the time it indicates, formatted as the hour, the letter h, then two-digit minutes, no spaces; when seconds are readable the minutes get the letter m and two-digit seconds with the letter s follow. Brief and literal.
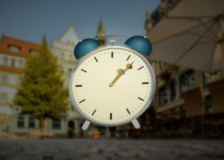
1h07
